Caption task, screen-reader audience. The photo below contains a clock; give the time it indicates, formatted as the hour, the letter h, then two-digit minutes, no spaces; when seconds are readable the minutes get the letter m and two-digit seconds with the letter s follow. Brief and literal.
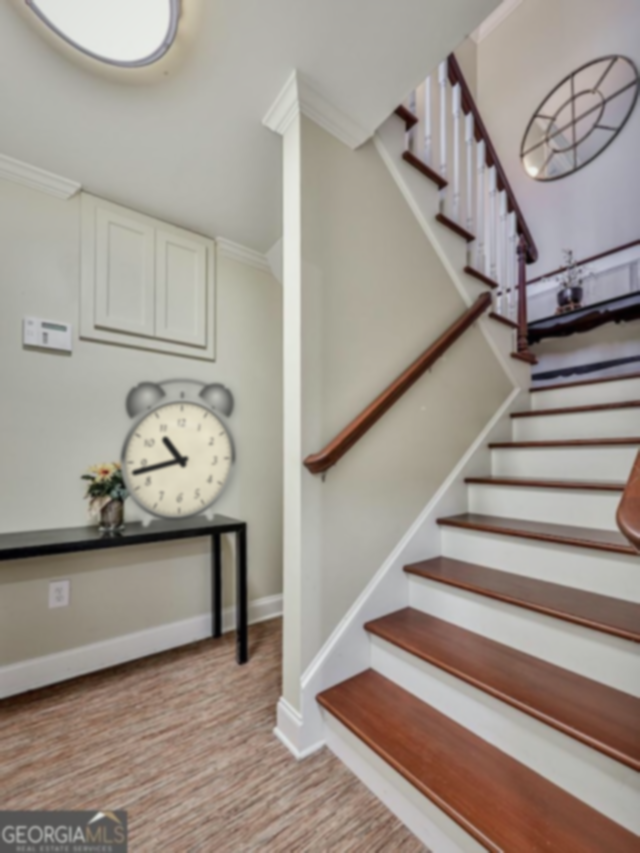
10h43
